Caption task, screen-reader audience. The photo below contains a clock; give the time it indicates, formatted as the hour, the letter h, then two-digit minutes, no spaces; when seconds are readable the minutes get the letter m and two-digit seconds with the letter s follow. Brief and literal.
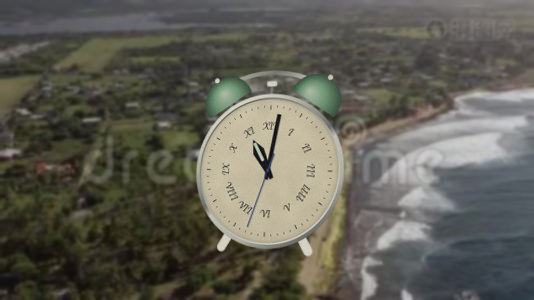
11h01m33s
